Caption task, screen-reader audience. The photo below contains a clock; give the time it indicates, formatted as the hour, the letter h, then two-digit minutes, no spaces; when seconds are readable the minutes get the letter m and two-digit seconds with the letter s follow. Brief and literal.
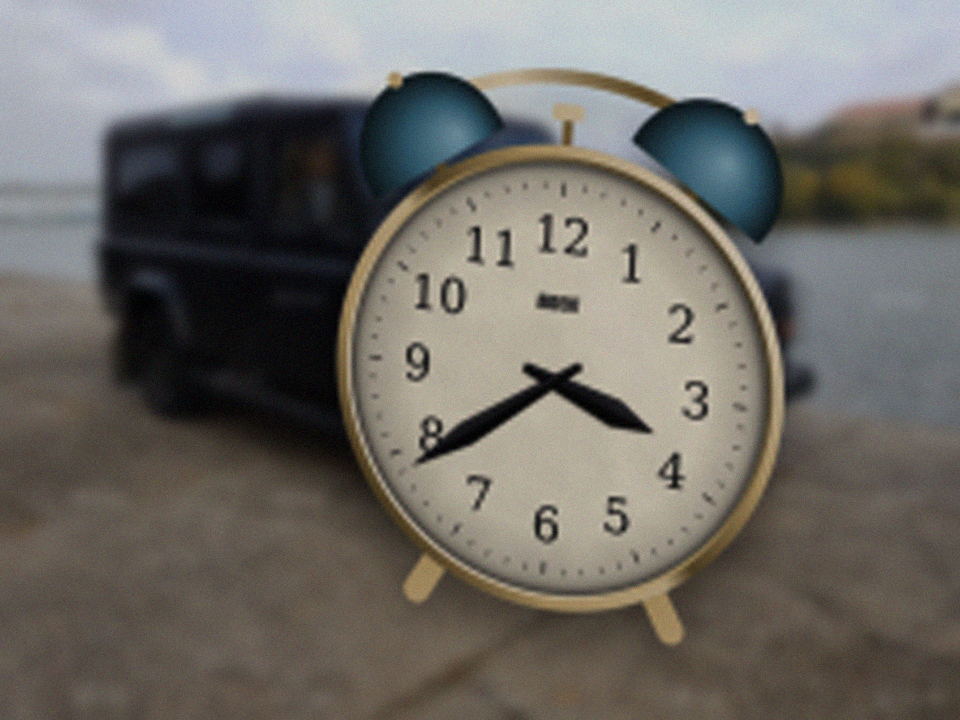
3h39
